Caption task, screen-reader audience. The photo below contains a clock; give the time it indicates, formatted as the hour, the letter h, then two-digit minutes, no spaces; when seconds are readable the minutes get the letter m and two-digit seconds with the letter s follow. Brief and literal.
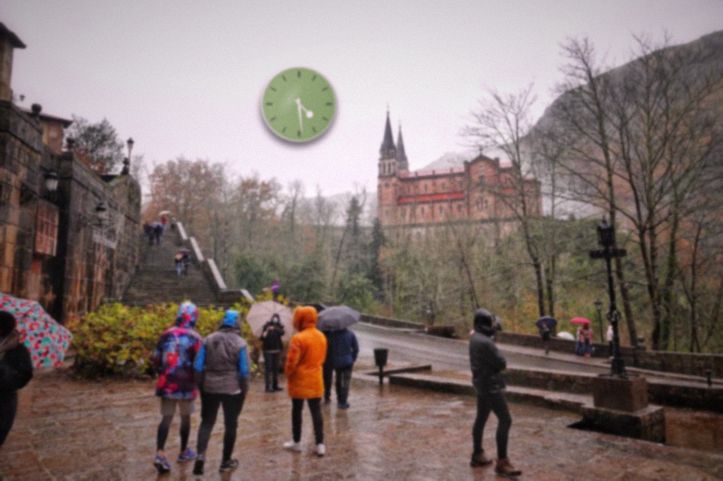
4h29
